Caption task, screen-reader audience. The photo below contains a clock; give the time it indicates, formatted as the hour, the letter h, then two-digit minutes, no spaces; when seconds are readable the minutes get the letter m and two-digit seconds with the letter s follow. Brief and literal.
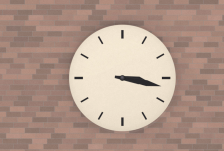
3h17
